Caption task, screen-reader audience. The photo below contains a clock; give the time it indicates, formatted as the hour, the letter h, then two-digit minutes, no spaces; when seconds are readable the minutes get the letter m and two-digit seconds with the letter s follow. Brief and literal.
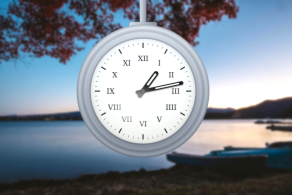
1h13
